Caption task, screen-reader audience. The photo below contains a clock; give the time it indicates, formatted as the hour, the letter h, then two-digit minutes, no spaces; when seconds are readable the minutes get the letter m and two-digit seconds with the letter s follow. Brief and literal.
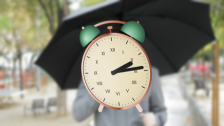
2h14
